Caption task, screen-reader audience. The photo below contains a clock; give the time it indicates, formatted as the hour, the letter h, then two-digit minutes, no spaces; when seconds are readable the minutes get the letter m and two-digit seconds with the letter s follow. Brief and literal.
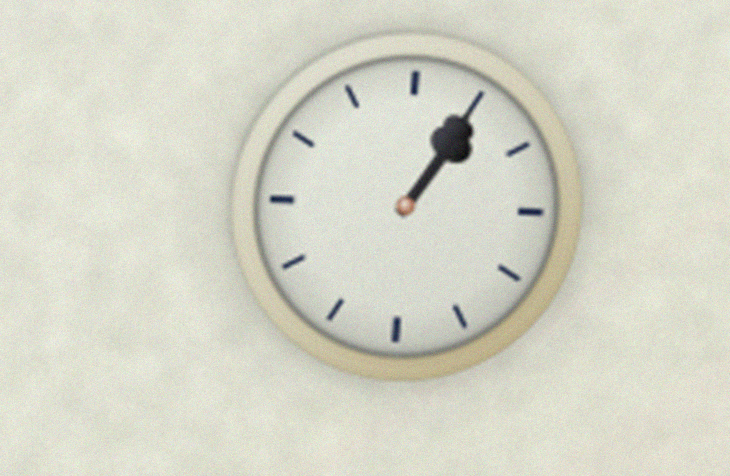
1h05
